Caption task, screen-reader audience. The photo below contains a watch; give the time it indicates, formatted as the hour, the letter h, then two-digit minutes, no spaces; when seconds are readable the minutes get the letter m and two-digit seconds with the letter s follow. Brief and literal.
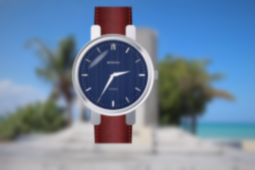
2h35
